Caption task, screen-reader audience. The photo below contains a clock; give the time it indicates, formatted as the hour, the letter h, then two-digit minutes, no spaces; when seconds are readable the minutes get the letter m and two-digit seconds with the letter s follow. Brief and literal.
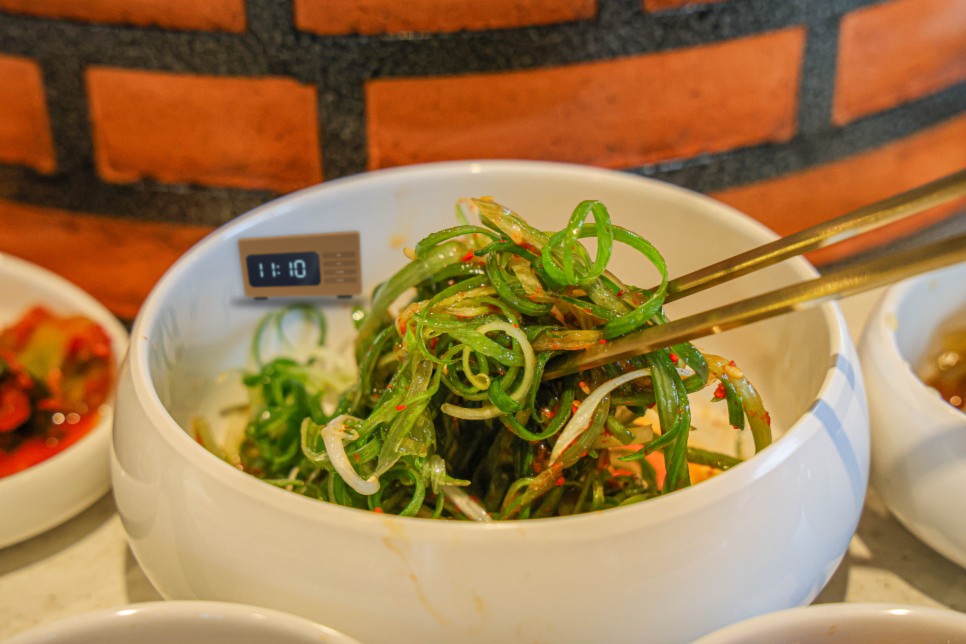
11h10
